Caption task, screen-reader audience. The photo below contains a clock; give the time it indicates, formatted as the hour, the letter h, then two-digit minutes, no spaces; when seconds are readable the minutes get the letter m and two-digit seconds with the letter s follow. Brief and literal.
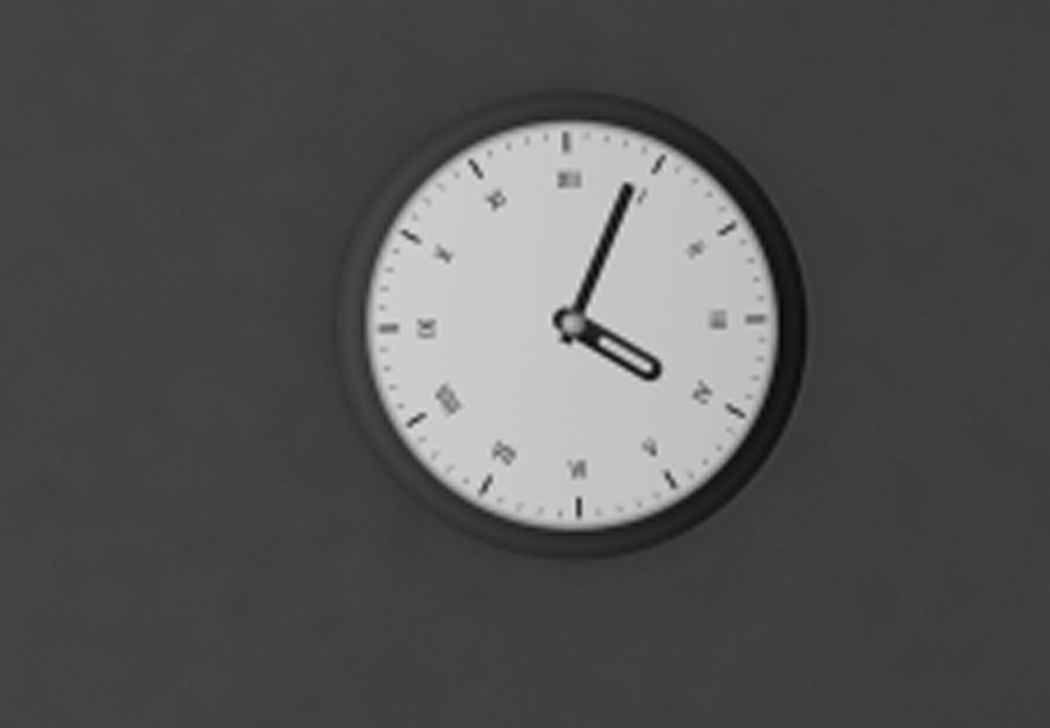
4h04
